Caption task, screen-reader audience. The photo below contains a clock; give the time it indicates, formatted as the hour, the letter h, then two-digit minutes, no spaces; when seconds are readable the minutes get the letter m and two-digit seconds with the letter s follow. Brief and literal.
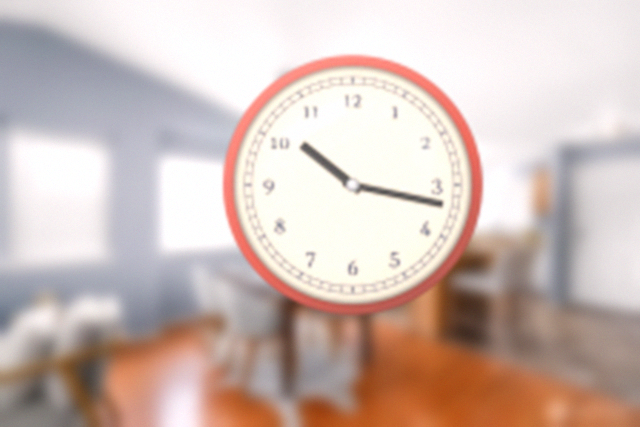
10h17
